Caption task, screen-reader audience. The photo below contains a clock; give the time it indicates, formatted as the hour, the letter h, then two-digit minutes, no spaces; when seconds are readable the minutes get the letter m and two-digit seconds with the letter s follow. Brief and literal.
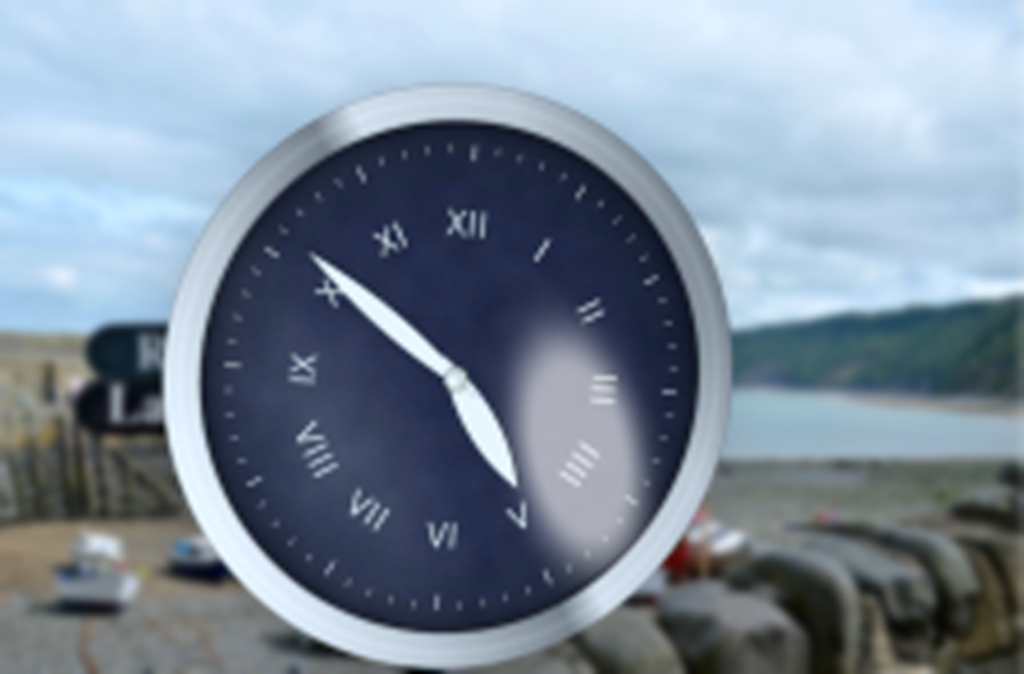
4h51
